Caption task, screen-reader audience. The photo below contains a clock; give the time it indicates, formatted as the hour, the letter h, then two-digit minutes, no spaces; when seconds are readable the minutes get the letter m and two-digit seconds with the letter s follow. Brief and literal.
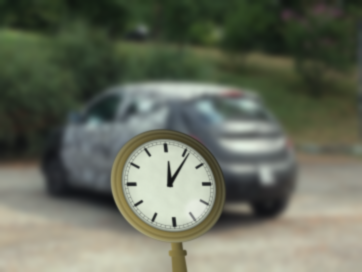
12h06
